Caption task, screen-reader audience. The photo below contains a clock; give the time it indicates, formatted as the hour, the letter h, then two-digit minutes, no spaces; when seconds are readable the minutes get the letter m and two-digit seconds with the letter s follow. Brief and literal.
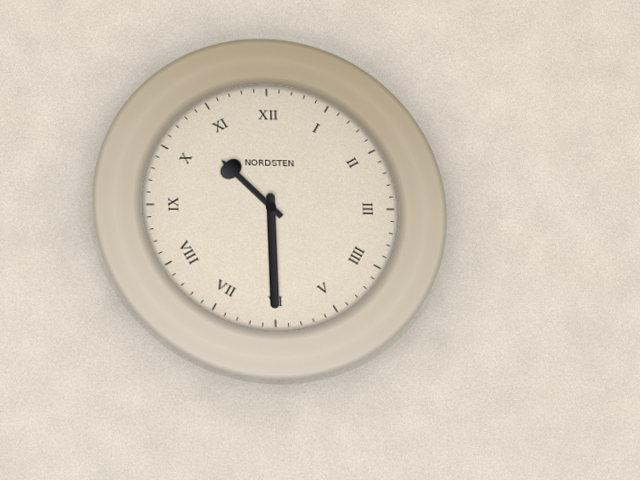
10h30
